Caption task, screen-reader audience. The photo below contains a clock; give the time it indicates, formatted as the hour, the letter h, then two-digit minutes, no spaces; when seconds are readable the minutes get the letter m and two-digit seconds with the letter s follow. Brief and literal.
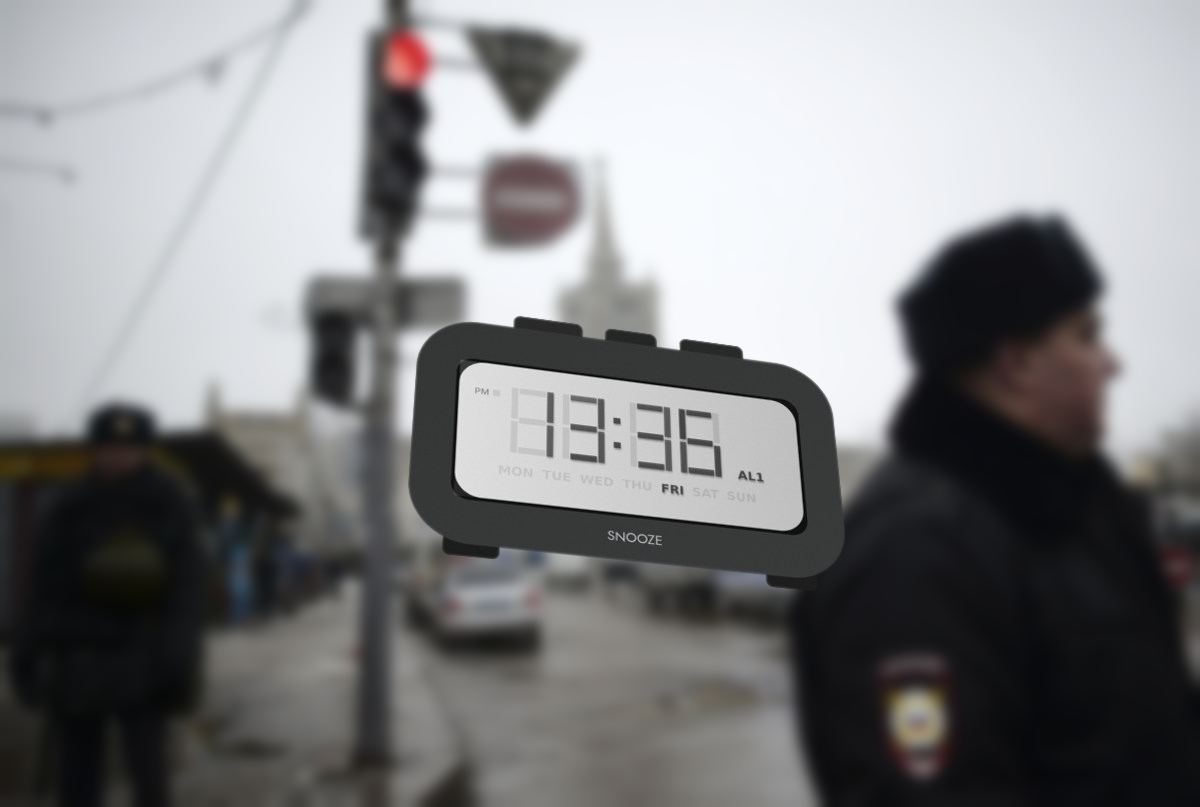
13h36
